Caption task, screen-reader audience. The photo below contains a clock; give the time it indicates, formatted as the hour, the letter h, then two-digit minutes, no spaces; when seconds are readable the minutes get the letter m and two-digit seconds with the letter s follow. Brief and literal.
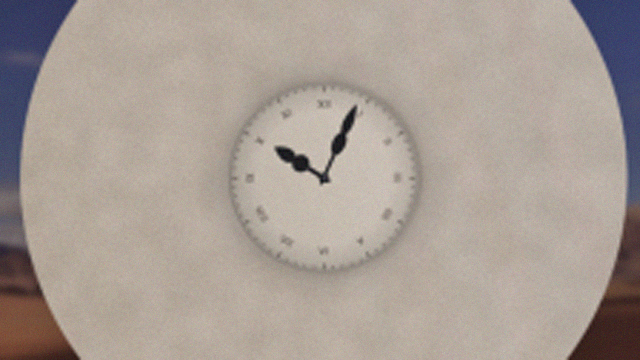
10h04
